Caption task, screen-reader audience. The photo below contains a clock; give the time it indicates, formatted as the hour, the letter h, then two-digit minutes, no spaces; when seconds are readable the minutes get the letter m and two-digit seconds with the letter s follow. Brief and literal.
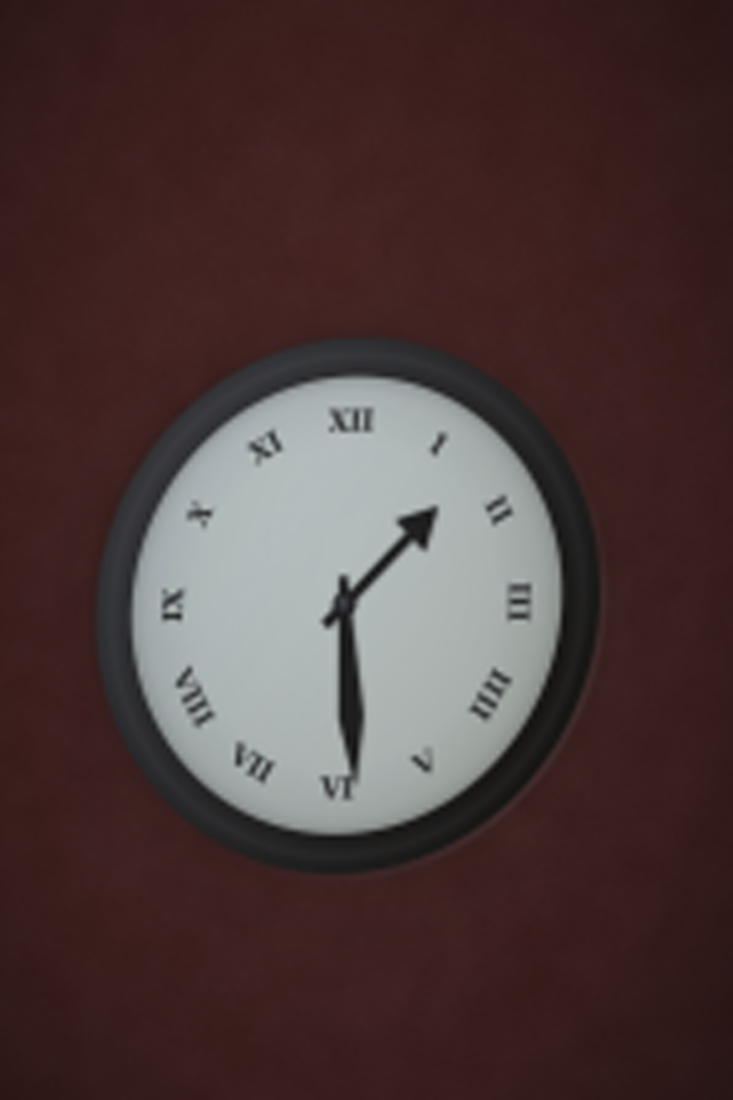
1h29
